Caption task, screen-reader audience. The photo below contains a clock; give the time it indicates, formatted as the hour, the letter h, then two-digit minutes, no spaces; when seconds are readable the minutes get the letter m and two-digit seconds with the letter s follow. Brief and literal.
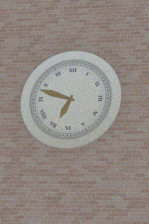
6h48
